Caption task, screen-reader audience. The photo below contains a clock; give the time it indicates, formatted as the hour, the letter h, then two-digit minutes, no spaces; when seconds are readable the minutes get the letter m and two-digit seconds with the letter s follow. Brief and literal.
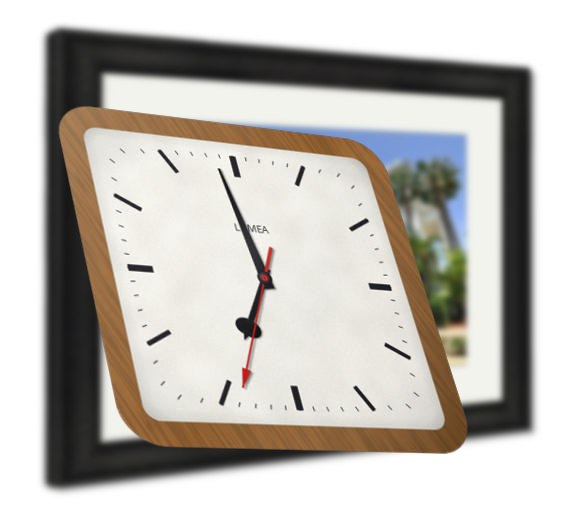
6h58m34s
